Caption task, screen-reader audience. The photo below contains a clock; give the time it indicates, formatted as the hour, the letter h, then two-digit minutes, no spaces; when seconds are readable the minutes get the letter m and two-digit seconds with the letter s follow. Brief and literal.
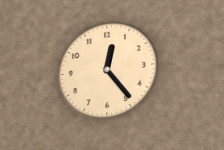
12h24
